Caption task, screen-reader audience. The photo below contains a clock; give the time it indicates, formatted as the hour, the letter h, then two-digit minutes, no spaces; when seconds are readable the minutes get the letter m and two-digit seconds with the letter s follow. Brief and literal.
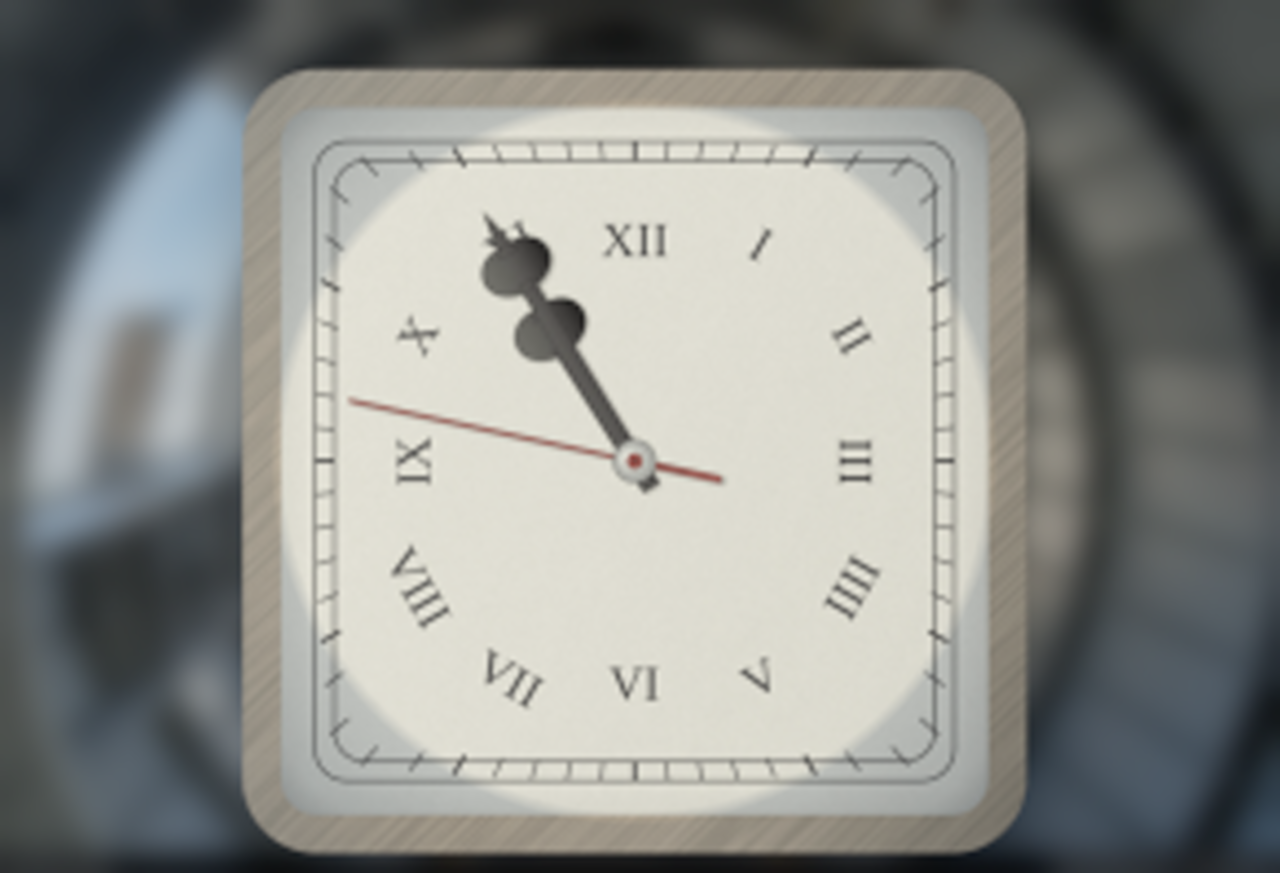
10h54m47s
